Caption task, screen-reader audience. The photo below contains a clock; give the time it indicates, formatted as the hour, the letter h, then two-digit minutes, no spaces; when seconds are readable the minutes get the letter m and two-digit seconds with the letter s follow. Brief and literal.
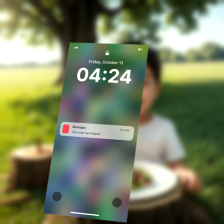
4h24
